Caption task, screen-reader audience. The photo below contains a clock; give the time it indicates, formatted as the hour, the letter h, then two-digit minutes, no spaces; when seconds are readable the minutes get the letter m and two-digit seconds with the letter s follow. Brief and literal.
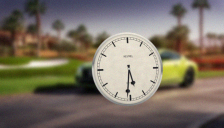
5h31
